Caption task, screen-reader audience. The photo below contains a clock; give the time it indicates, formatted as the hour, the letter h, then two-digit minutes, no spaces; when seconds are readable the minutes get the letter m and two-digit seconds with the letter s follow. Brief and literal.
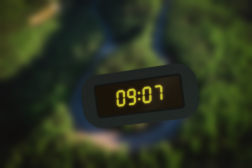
9h07
